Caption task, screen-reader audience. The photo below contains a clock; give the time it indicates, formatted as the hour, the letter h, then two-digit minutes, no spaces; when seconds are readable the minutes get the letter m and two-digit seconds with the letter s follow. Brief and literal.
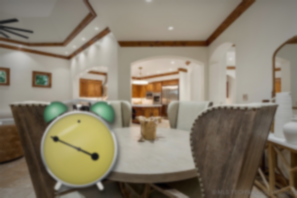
3h49
